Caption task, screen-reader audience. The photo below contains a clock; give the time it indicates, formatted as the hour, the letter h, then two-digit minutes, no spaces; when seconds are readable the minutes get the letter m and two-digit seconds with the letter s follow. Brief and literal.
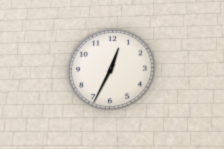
12h34
